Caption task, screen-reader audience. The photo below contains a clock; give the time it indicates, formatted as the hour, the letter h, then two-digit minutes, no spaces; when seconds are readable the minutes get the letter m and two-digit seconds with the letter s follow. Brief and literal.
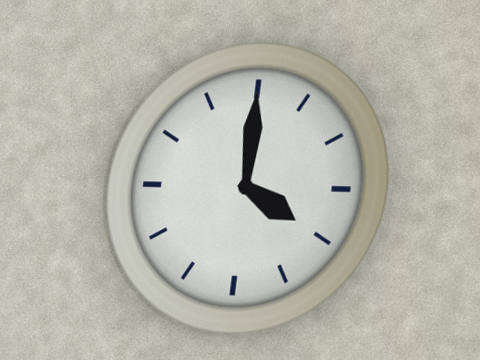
4h00
